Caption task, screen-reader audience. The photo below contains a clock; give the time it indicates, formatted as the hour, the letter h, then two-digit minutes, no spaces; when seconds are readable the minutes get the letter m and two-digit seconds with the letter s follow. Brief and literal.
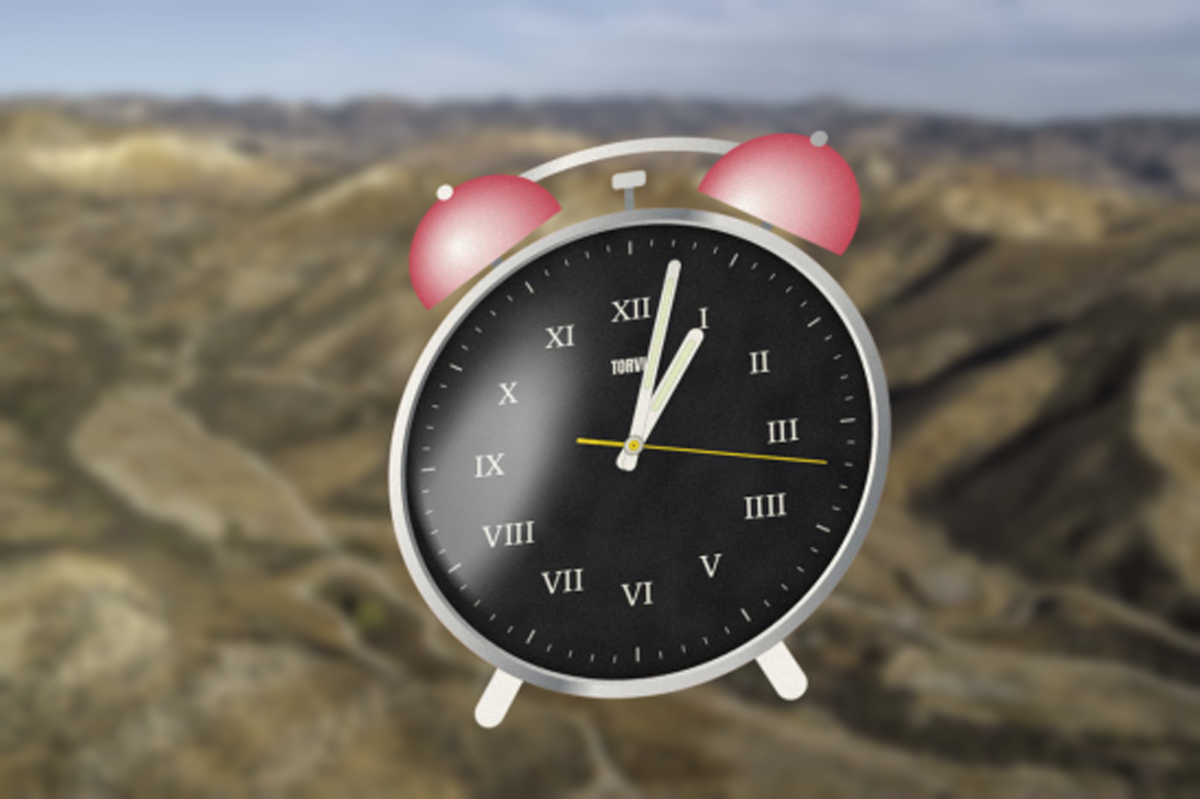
1h02m17s
